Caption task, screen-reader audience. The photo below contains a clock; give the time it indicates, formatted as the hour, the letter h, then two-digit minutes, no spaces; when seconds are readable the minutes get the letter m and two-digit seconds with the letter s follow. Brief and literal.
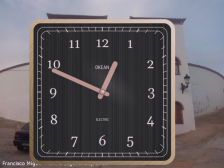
12h49
